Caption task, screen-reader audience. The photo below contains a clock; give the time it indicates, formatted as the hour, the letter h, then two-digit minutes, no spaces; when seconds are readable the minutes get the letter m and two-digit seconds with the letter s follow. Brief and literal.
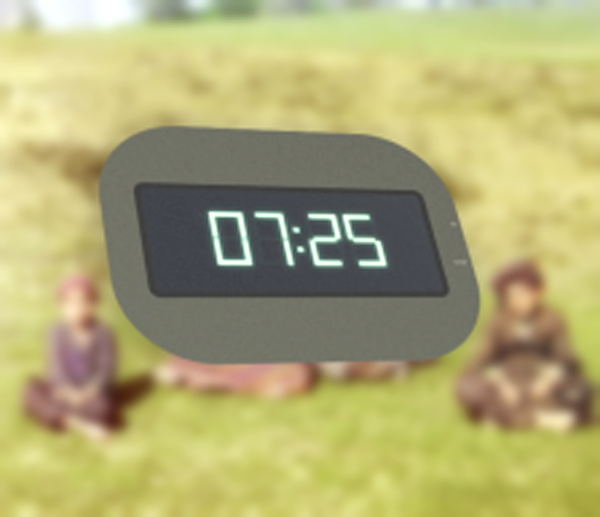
7h25
